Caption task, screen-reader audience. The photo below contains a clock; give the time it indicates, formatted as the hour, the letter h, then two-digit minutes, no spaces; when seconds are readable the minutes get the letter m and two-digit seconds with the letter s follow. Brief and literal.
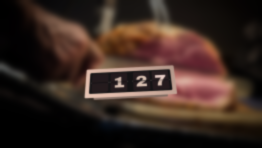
1h27
